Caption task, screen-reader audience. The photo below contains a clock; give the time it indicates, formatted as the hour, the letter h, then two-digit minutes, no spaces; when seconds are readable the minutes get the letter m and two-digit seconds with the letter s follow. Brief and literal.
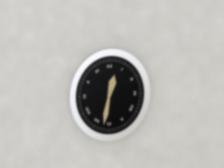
12h32
